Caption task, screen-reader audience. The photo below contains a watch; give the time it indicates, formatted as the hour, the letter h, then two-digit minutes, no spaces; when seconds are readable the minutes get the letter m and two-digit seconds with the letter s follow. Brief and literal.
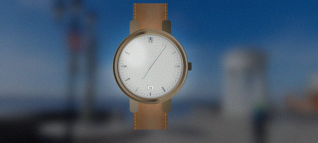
7h06
